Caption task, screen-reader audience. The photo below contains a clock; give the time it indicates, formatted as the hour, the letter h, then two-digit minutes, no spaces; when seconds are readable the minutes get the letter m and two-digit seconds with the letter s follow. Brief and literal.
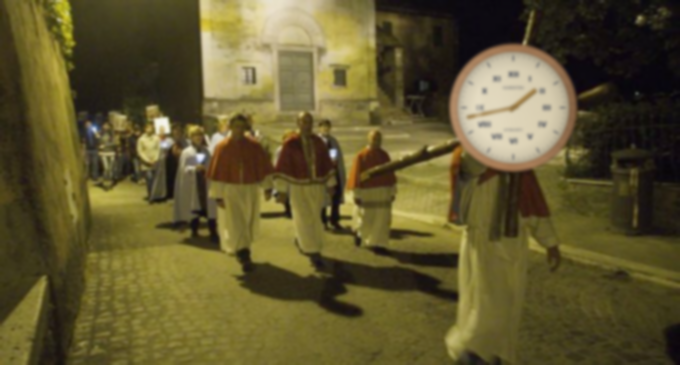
1h43
